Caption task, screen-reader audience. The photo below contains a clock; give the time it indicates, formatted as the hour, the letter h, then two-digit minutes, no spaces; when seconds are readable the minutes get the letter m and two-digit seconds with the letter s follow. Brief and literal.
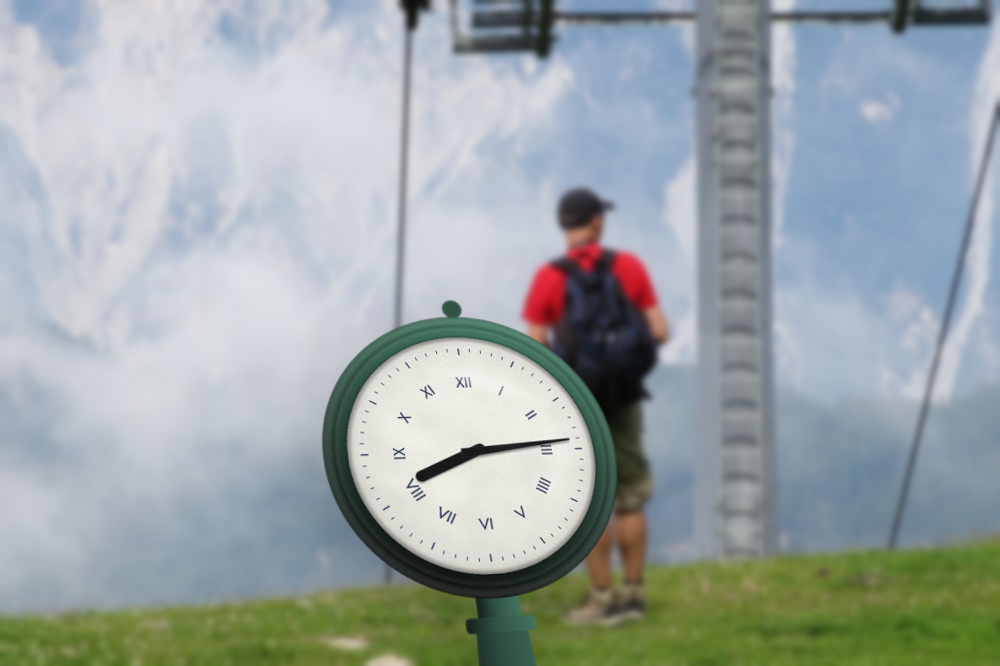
8h14
